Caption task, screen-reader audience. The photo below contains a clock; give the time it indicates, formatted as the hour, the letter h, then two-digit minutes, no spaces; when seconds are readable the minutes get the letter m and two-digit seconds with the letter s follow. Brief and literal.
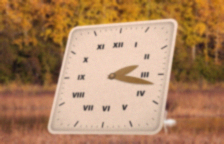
2h17
